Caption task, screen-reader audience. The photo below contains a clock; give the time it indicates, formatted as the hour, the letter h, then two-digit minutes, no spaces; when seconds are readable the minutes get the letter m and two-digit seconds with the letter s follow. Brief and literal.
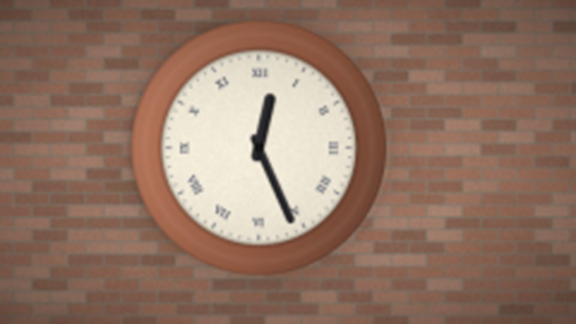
12h26
